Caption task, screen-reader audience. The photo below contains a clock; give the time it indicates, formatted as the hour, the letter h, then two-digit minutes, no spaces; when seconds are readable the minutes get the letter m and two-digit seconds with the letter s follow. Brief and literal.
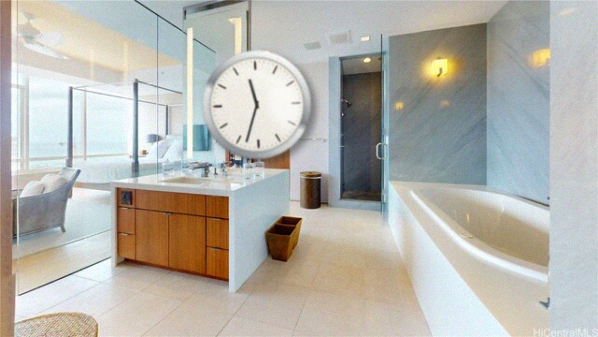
11h33
